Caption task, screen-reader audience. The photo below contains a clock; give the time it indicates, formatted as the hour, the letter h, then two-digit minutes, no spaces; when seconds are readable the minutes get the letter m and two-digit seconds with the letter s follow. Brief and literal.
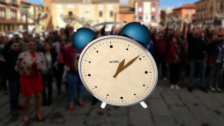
1h09
